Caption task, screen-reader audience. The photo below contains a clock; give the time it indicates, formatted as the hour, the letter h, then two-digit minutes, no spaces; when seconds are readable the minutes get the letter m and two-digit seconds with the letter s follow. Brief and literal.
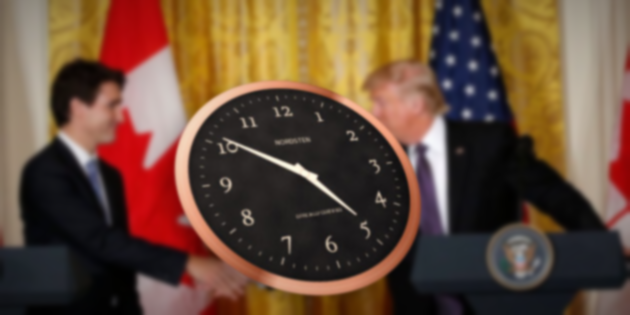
4h51
